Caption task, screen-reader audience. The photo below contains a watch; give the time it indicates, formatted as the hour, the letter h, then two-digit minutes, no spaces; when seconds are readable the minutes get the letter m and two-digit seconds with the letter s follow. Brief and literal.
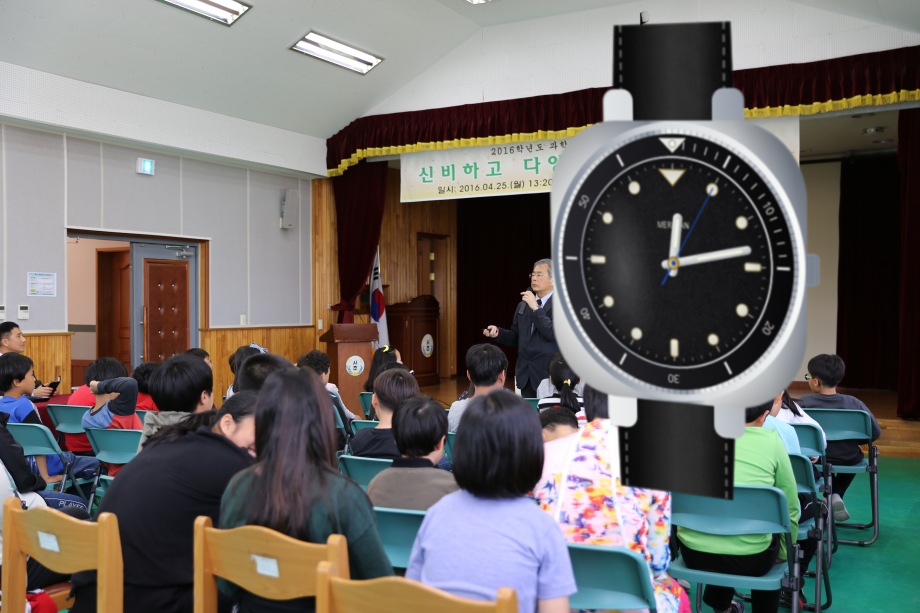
12h13m05s
